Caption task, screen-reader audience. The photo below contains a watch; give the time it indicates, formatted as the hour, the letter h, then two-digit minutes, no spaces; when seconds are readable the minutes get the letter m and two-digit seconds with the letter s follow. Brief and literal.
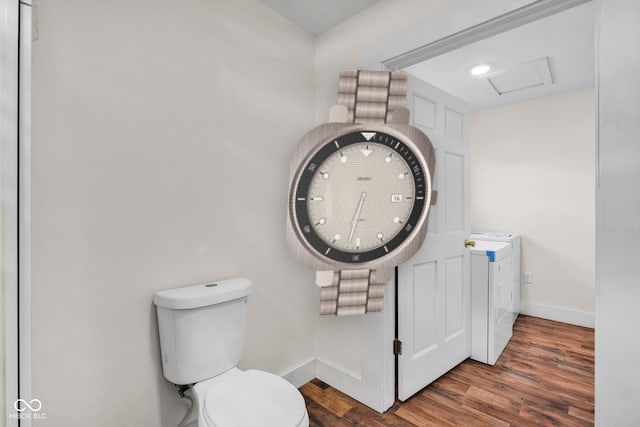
6h32
